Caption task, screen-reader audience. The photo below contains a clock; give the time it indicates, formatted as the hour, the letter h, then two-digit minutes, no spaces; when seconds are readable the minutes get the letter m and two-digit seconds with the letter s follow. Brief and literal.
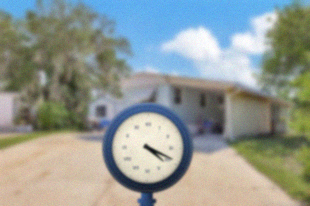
4h19
